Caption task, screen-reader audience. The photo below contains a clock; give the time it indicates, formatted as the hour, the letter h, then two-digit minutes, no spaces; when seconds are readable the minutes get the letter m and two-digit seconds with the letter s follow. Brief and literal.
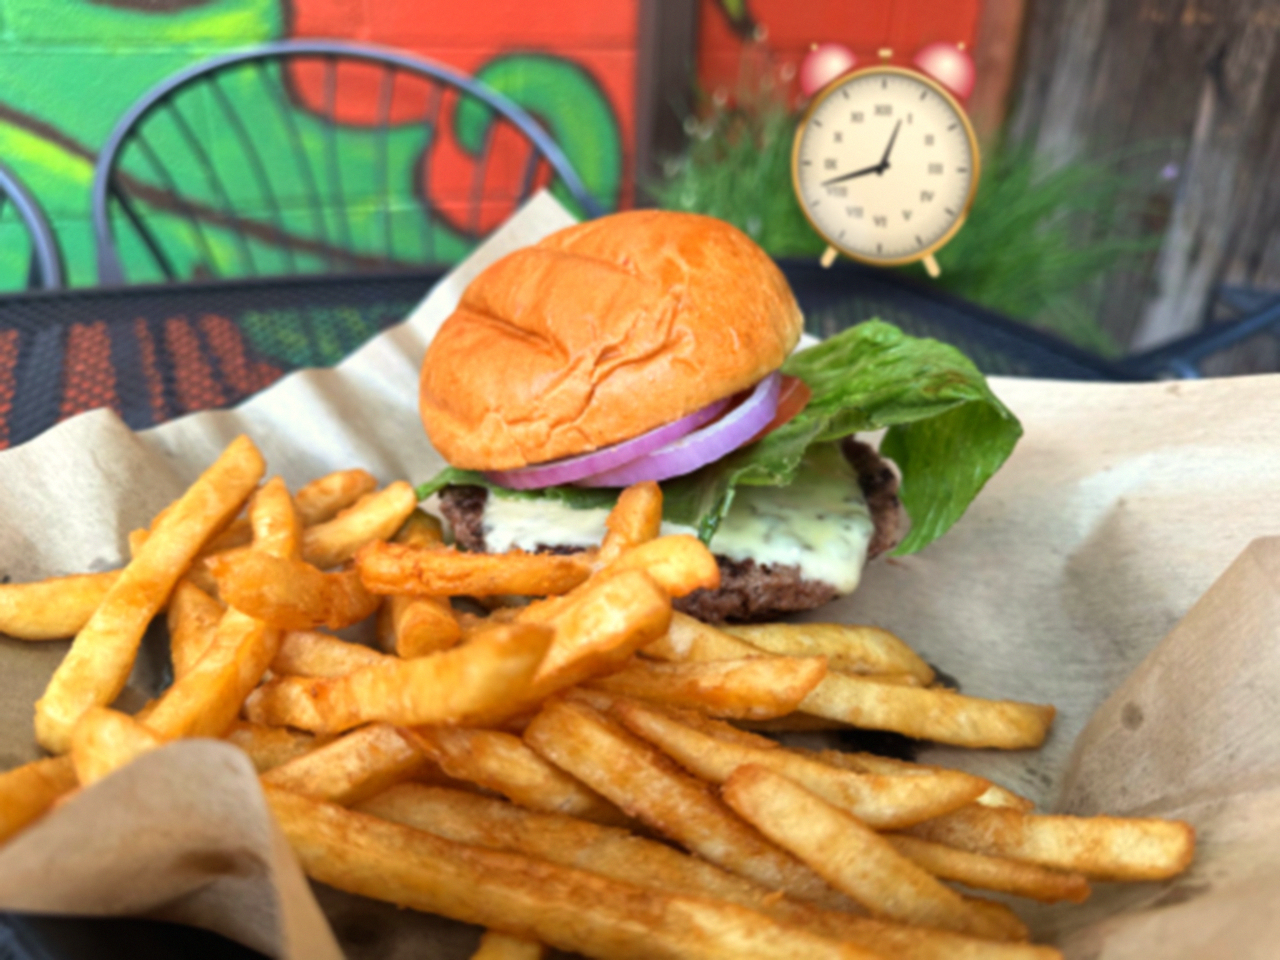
12h42
